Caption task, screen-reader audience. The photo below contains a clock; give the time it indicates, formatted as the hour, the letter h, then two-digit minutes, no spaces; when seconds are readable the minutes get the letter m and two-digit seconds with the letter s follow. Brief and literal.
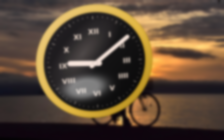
9h09
